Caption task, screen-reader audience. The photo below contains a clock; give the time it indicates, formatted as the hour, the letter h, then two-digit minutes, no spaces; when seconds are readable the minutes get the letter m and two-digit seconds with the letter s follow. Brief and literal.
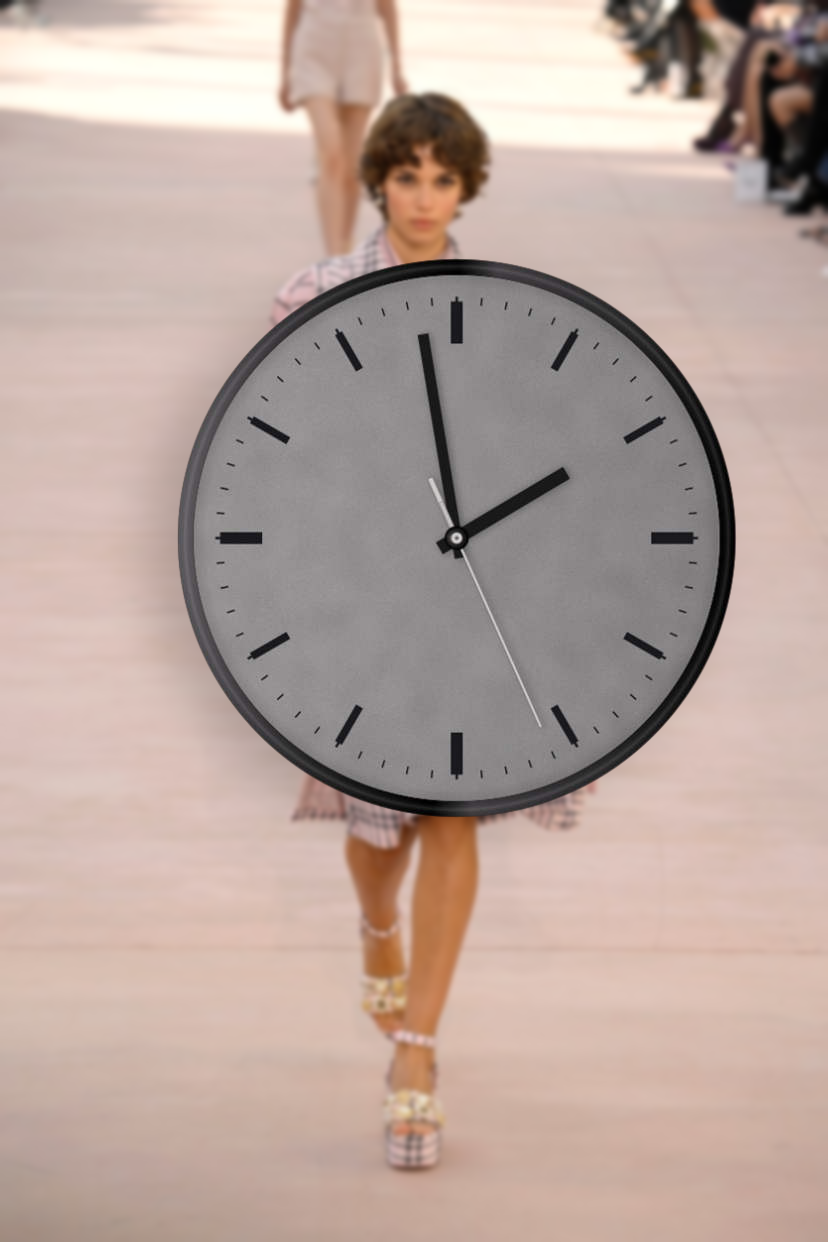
1h58m26s
